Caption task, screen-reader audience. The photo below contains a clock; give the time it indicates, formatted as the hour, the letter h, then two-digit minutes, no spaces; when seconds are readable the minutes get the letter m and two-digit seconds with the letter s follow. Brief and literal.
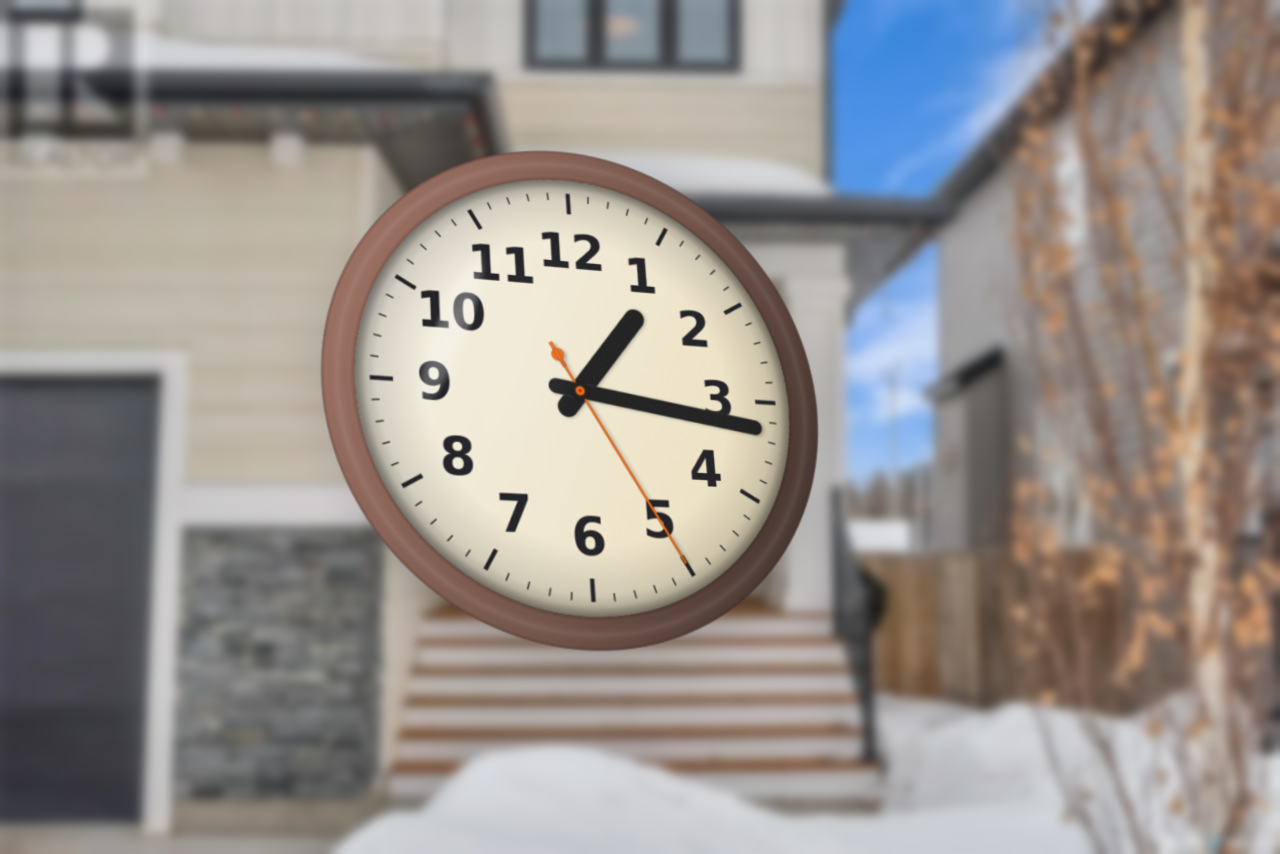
1h16m25s
